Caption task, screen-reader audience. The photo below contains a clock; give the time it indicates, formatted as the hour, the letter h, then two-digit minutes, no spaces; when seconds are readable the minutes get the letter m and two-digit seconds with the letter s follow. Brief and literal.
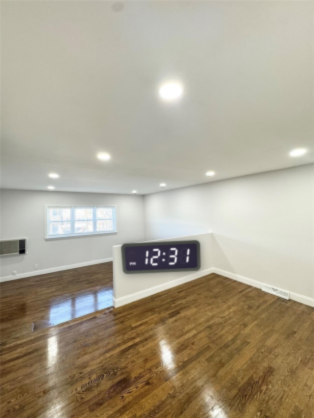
12h31
